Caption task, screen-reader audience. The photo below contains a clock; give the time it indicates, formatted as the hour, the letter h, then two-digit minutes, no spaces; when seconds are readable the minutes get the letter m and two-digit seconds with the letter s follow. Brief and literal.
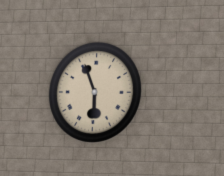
5h56
